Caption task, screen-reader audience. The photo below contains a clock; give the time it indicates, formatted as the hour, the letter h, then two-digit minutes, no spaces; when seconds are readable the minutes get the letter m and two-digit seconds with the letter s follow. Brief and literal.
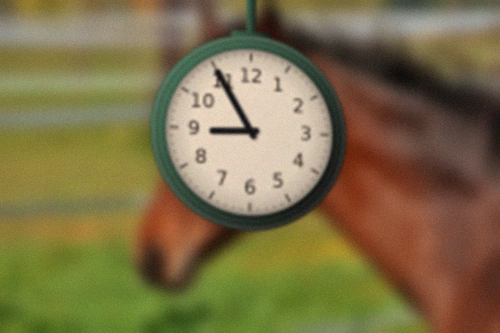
8h55
